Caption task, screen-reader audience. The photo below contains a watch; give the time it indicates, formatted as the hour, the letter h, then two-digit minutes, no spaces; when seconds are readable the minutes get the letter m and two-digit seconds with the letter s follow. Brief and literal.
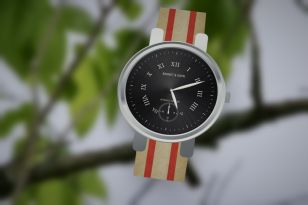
5h11
